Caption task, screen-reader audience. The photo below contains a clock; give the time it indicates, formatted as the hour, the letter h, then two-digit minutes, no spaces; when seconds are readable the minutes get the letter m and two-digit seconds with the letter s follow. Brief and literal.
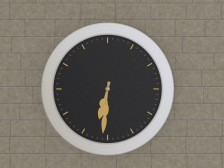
6h31
